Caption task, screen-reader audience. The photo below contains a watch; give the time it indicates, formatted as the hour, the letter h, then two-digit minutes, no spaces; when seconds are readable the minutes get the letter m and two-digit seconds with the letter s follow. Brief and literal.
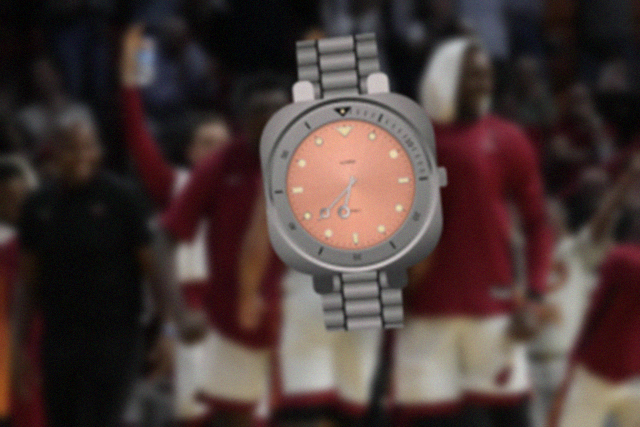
6h38
